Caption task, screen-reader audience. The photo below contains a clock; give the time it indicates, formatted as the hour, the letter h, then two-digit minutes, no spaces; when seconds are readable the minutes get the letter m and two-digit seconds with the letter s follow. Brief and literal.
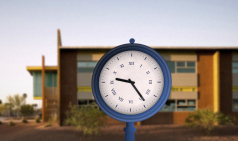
9h24
